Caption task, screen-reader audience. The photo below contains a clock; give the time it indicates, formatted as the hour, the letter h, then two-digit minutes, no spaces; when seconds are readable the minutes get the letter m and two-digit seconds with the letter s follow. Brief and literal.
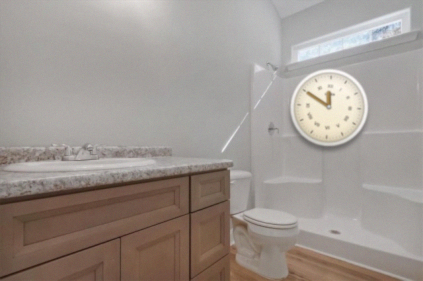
11h50
